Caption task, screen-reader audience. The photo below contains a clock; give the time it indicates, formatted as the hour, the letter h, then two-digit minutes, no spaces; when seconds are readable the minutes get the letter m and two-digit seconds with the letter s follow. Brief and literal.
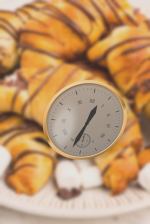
12h33
